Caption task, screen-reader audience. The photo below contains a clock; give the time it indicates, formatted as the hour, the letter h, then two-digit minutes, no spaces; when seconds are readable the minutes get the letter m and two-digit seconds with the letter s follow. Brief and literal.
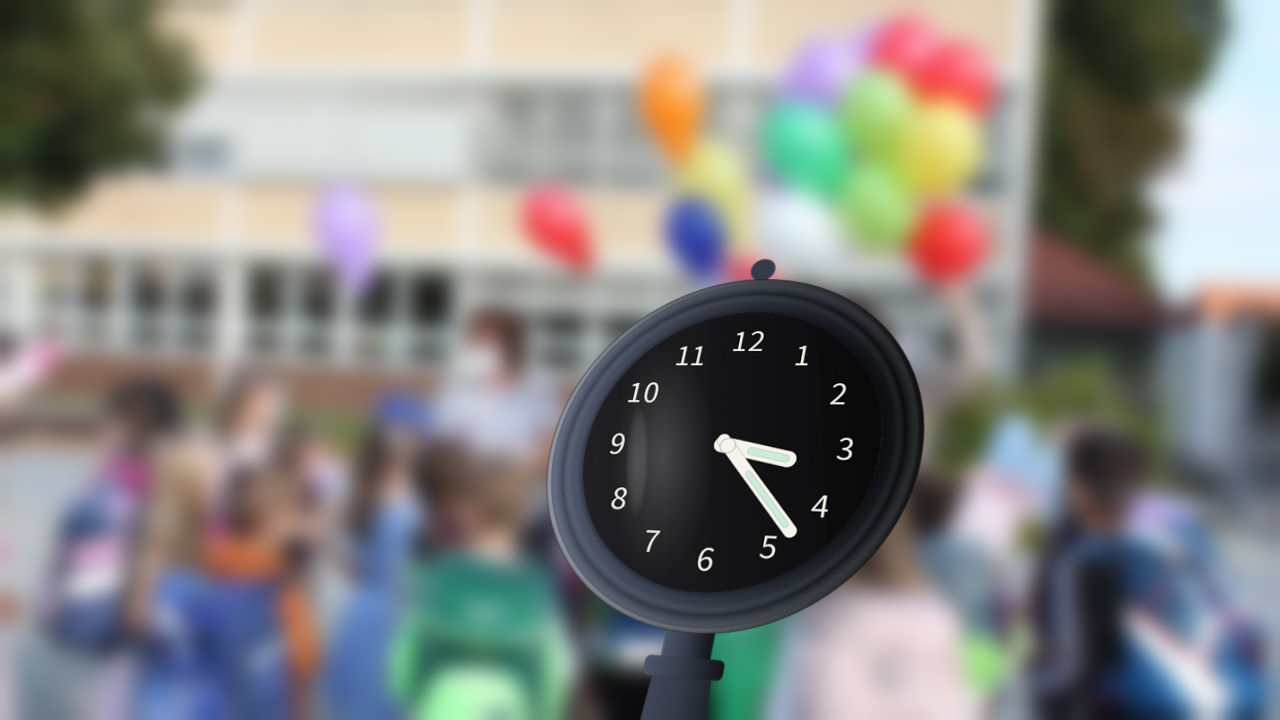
3h23
